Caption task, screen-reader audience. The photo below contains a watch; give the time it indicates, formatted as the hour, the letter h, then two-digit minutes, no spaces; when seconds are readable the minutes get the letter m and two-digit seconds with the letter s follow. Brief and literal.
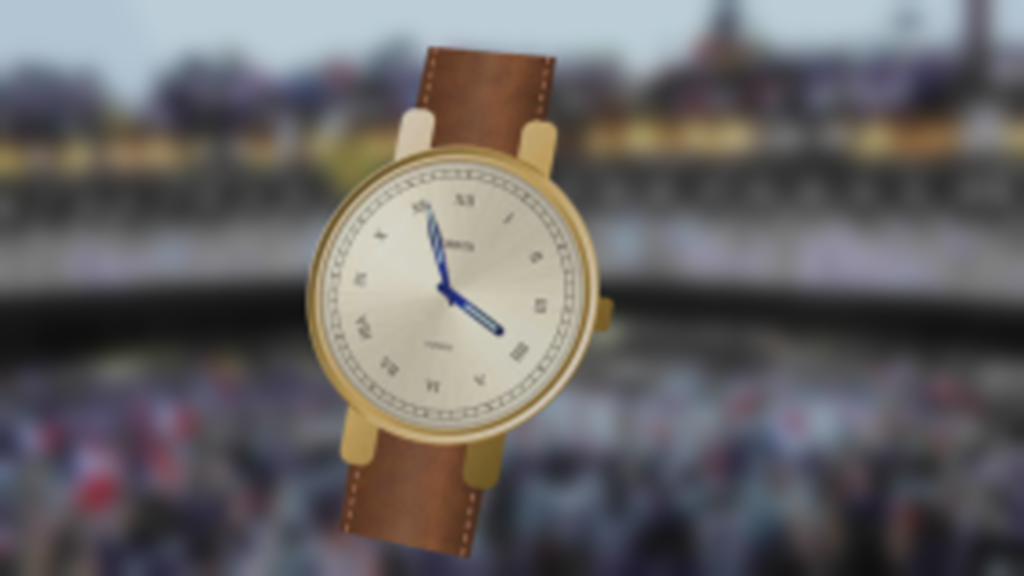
3h56
